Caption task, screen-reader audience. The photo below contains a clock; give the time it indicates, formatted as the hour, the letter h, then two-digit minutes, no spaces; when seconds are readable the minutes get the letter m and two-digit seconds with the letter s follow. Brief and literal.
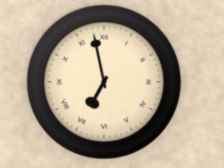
6h58
